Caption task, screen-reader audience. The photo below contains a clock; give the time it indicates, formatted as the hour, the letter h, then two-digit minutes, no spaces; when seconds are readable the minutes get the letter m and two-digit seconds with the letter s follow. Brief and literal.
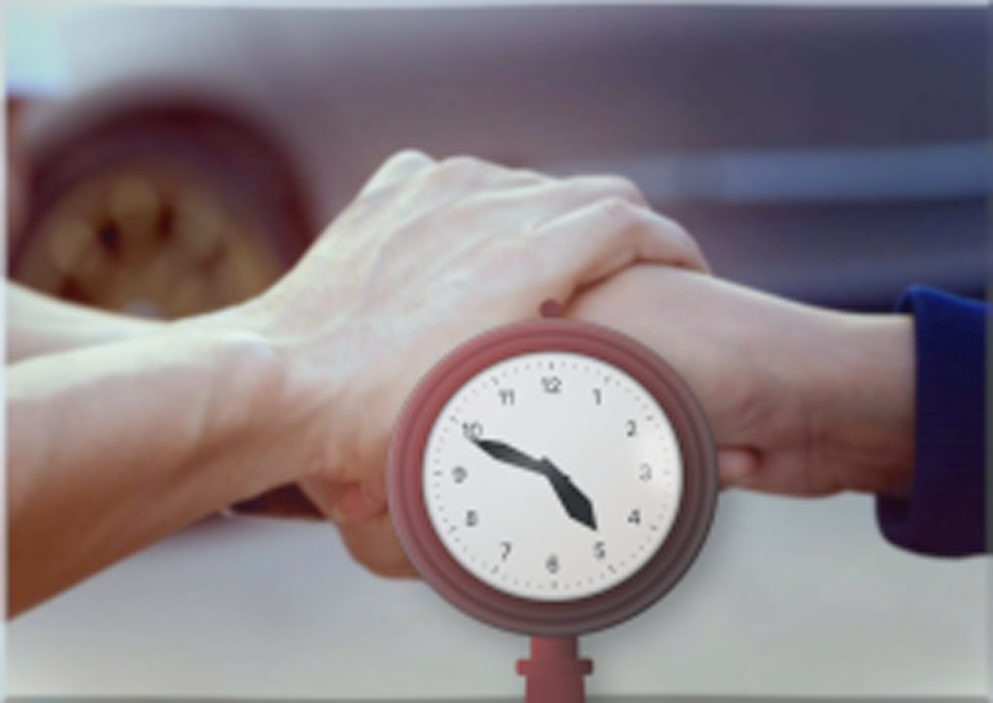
4h49
